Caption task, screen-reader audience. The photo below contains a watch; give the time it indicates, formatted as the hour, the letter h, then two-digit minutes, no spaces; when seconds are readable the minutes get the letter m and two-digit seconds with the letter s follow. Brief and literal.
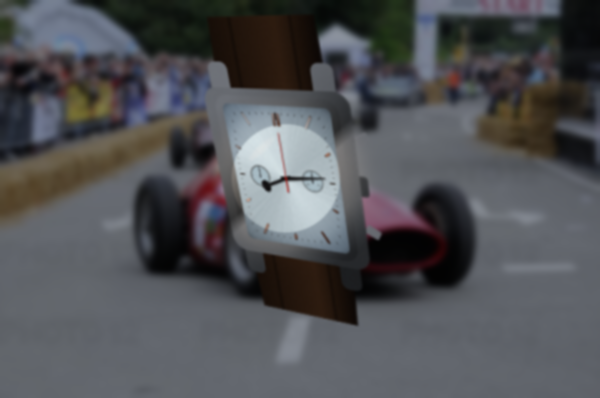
8h14
